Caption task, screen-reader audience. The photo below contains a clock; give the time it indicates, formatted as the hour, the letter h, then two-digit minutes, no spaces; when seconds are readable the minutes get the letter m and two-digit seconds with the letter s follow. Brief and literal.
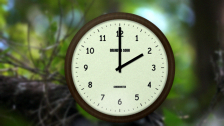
2h00
